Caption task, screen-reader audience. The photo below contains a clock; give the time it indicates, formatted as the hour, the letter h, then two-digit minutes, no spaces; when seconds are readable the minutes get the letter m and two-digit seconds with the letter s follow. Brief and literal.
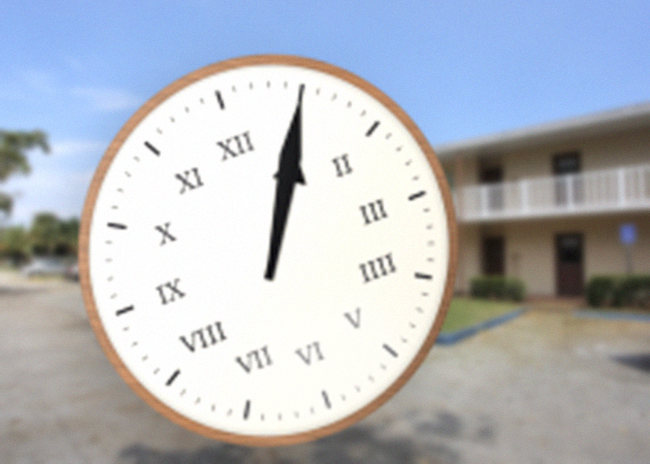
1h05
